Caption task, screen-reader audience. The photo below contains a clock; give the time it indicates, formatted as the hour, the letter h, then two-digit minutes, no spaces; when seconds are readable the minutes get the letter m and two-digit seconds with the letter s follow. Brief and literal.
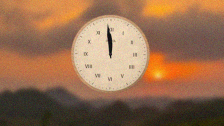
11h59
